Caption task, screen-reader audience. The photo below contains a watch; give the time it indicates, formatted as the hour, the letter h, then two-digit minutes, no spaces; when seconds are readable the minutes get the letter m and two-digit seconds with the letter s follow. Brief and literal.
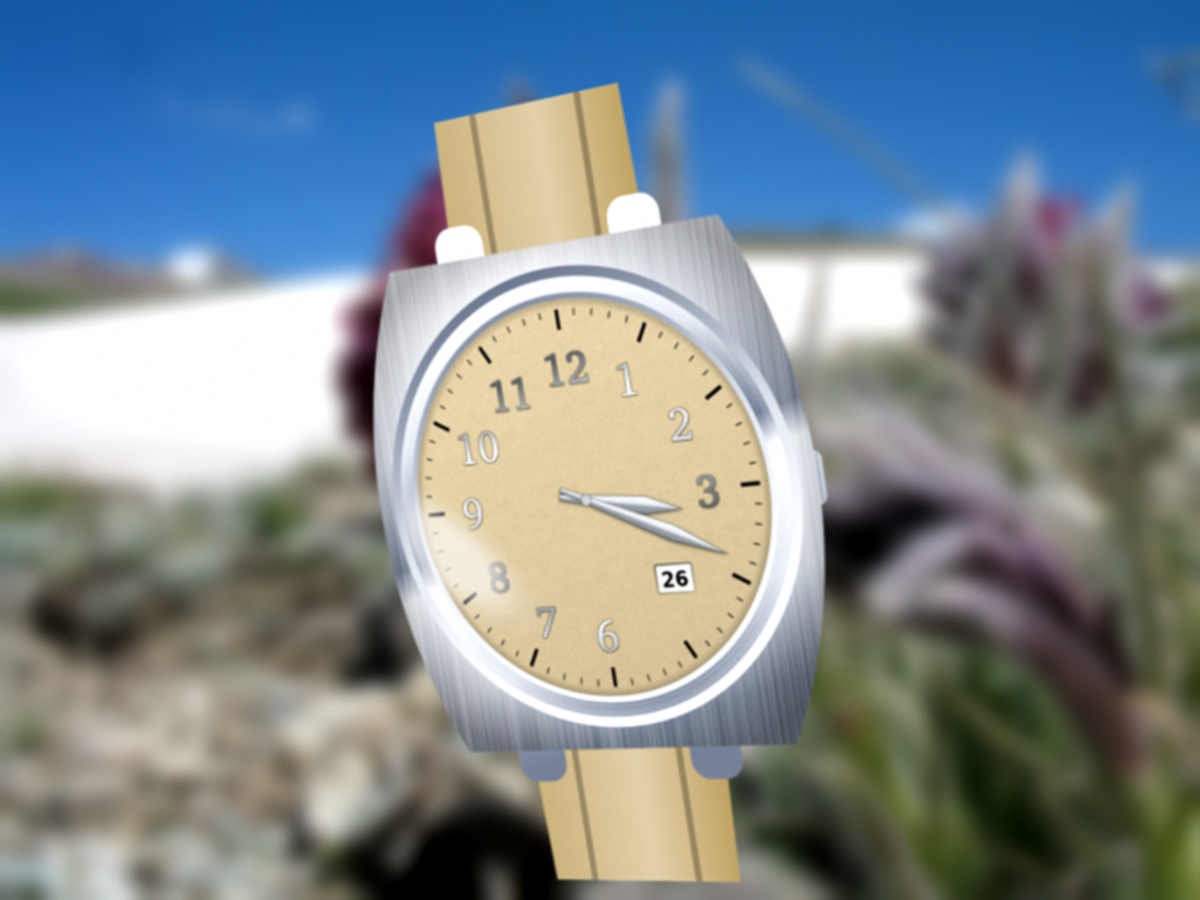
3h19
